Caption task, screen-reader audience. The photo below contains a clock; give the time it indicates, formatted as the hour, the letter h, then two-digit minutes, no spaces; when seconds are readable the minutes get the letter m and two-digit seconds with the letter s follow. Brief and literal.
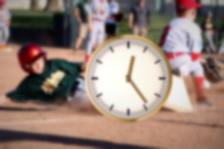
12h24
